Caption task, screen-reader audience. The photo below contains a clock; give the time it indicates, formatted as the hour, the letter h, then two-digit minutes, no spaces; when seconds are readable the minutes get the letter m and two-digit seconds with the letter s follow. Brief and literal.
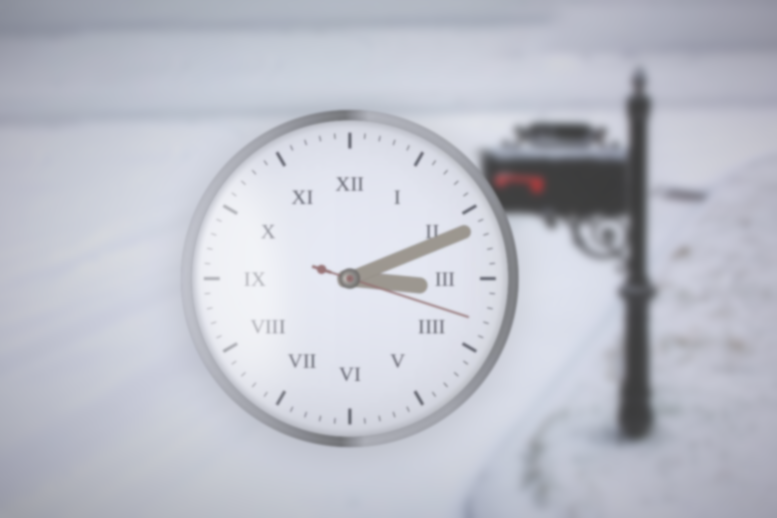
3h11m18s
